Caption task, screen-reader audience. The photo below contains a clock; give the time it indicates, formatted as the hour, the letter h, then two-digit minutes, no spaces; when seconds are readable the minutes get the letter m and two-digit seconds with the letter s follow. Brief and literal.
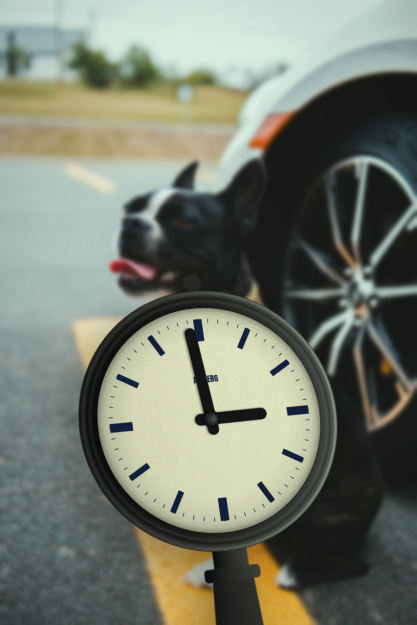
2h59
